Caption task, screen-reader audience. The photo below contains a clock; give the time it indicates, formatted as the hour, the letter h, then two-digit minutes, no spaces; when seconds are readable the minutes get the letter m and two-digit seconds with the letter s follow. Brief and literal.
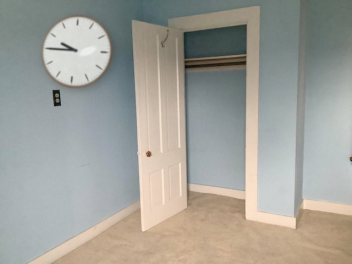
9h45
